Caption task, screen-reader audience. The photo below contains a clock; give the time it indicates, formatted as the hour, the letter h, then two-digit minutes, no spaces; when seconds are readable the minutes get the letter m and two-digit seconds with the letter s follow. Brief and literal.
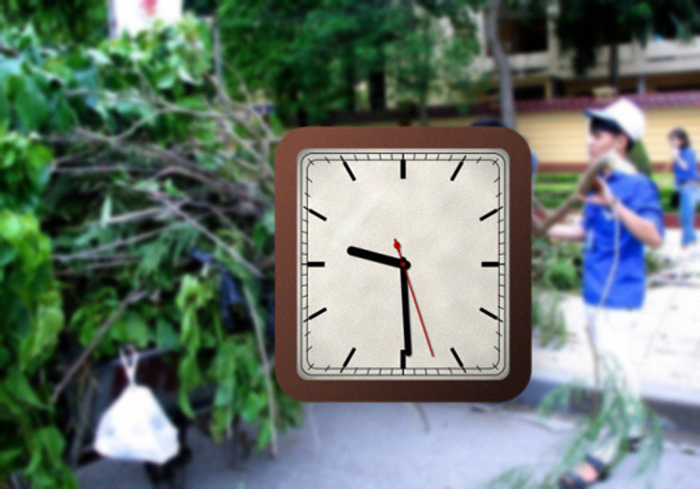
9h29m27s
